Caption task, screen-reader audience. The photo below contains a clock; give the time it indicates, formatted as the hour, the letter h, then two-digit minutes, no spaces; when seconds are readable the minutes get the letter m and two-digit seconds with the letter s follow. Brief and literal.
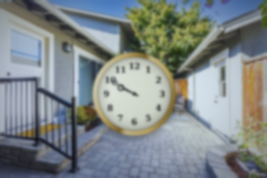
9h50
